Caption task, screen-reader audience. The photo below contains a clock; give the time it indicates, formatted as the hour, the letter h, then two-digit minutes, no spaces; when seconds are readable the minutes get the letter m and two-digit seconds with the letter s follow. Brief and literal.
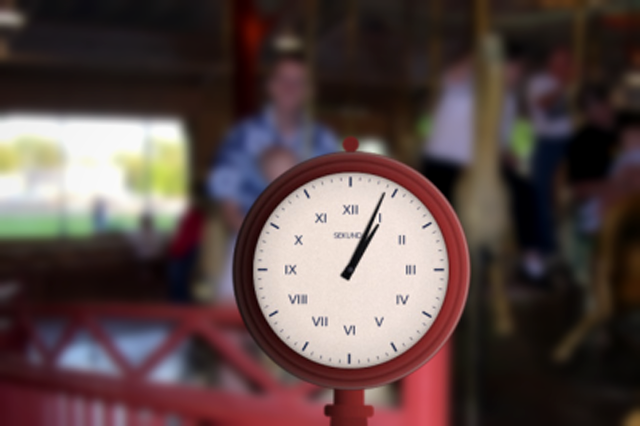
1h04
